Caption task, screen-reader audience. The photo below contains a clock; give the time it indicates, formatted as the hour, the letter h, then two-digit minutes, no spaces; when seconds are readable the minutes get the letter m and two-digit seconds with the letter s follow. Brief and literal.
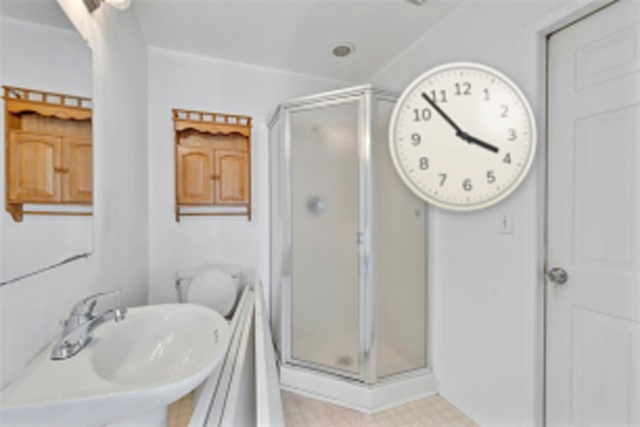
3h53
